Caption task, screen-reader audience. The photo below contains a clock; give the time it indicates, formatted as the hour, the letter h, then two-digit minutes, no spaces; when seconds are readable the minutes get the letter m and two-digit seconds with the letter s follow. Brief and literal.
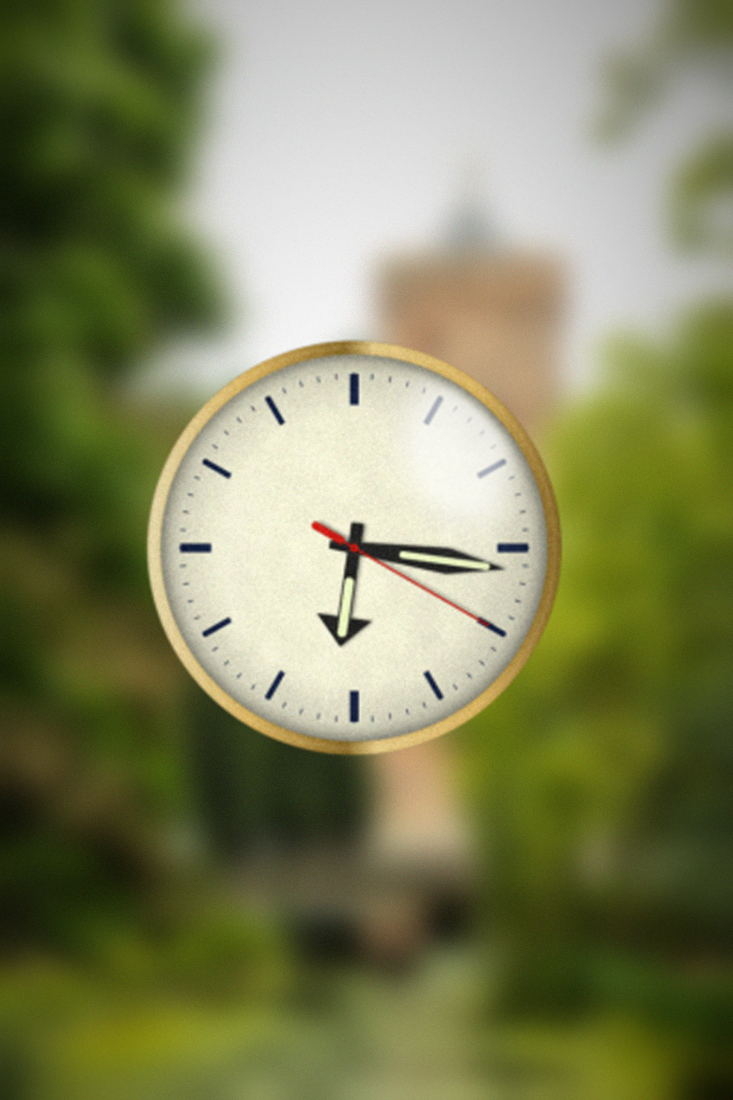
6h16m20s
